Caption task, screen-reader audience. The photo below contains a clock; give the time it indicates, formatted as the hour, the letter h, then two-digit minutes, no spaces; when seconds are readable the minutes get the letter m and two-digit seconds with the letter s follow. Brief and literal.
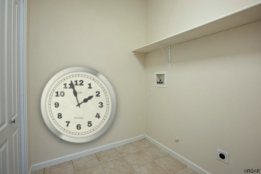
1h57
